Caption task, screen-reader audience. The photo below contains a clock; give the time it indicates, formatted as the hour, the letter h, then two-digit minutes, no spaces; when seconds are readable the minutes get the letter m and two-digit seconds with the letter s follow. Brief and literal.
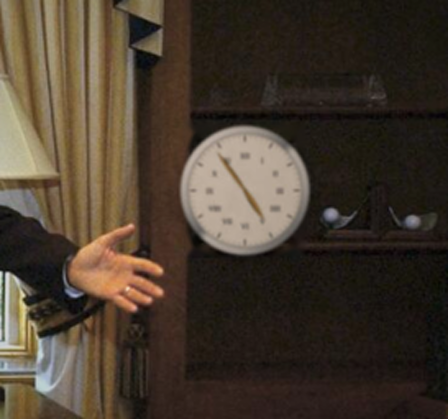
4h54
